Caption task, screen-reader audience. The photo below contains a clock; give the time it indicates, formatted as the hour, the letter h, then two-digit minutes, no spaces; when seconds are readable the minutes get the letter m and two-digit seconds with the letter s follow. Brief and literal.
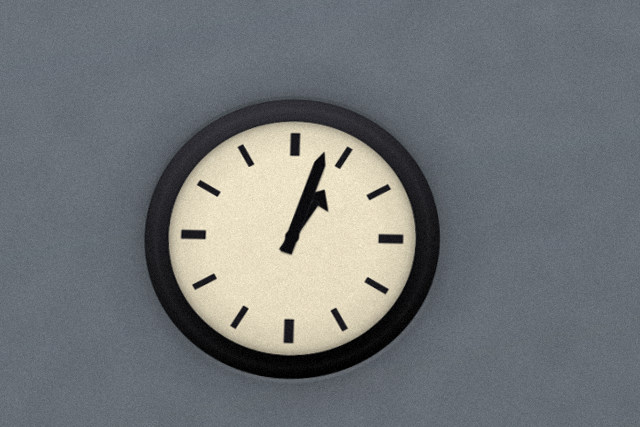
1h03
